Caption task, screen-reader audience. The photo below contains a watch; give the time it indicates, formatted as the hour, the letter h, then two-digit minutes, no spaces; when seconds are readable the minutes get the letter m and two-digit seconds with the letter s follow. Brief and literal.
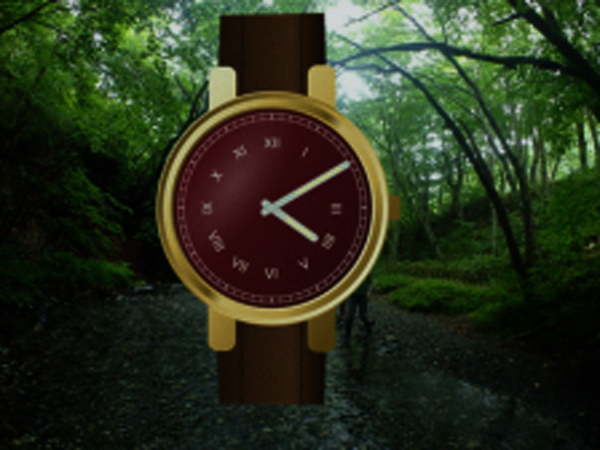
4h10
